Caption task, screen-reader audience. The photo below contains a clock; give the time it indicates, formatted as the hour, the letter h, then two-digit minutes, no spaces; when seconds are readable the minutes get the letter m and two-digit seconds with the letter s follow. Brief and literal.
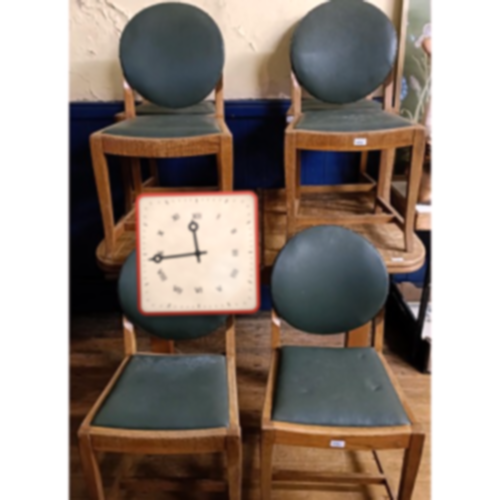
11h44
